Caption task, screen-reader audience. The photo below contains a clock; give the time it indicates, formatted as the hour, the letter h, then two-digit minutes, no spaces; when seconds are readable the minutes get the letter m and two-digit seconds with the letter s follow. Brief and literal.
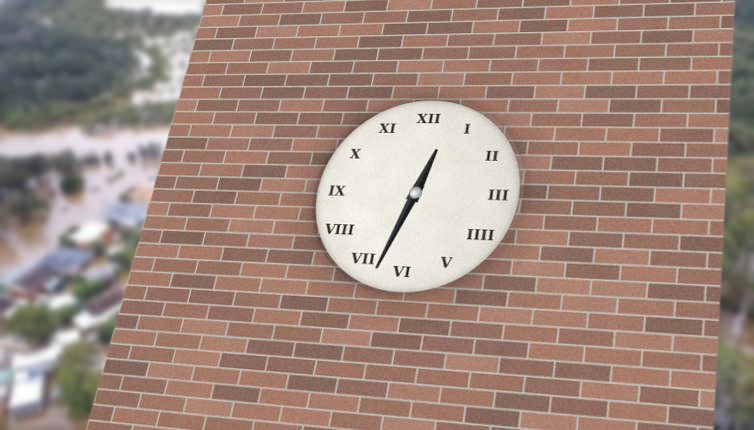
12h33
